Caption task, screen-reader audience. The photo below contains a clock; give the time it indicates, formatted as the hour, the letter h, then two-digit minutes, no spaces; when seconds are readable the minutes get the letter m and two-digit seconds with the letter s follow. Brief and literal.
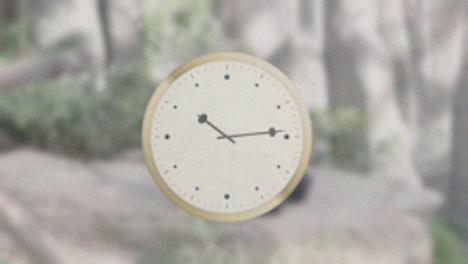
10h14
